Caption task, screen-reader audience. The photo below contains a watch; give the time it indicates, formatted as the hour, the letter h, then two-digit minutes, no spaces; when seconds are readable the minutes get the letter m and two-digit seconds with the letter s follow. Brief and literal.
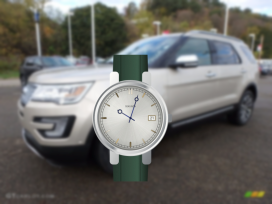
10h03
